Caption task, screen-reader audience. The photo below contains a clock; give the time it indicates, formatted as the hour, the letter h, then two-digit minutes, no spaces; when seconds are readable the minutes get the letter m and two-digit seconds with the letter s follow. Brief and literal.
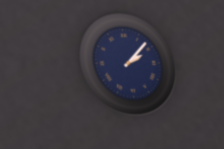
2h08
